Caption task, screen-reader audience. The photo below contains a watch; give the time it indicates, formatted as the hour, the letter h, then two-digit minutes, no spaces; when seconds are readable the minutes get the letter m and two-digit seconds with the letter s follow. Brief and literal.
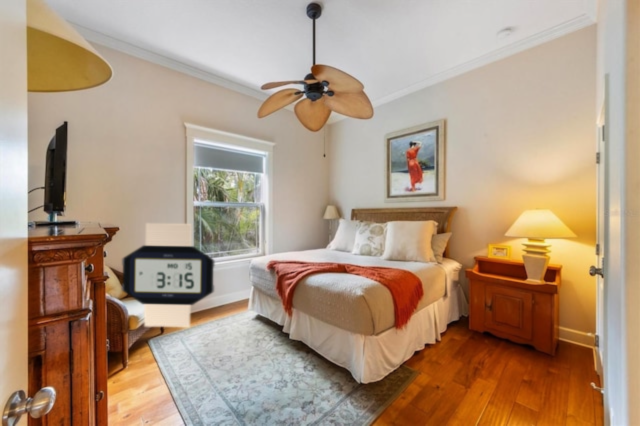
3h15
